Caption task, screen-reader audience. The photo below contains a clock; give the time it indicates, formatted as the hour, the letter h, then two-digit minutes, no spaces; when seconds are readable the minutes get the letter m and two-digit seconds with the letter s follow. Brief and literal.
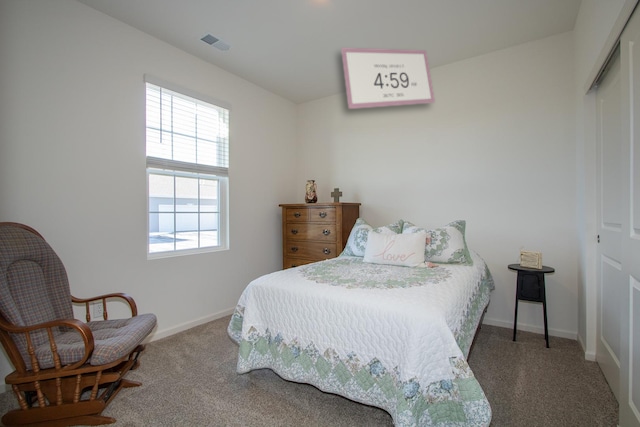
4h59
